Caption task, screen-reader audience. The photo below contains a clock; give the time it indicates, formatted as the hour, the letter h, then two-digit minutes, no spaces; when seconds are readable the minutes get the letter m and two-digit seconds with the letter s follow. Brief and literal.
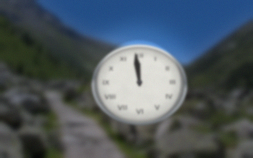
11h59
